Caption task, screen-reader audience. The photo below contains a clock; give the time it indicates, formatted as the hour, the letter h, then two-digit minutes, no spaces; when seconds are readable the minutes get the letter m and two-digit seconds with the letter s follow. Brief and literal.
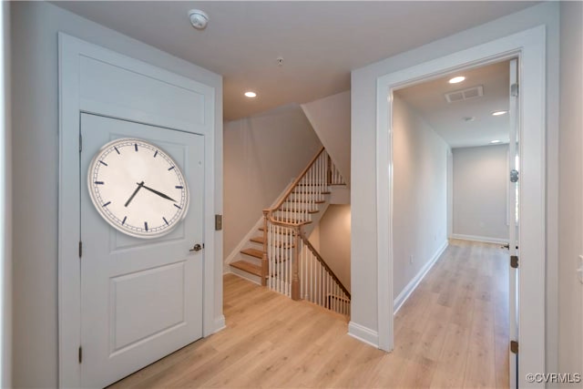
7h19
